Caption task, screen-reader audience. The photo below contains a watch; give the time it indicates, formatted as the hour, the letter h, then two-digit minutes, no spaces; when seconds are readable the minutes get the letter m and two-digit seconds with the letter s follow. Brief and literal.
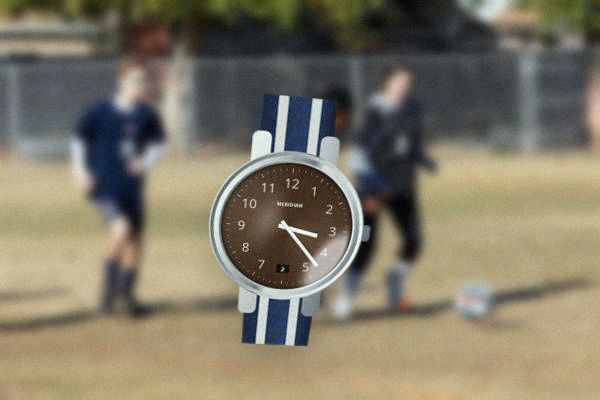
3h23
